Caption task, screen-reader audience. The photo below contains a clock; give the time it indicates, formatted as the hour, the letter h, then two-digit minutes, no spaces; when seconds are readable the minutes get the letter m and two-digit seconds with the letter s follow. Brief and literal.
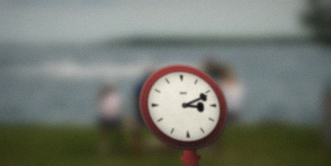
3h11
